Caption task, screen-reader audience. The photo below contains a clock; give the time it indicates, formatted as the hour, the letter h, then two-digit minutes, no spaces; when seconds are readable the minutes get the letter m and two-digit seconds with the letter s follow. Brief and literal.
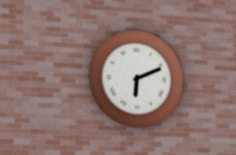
6h11
